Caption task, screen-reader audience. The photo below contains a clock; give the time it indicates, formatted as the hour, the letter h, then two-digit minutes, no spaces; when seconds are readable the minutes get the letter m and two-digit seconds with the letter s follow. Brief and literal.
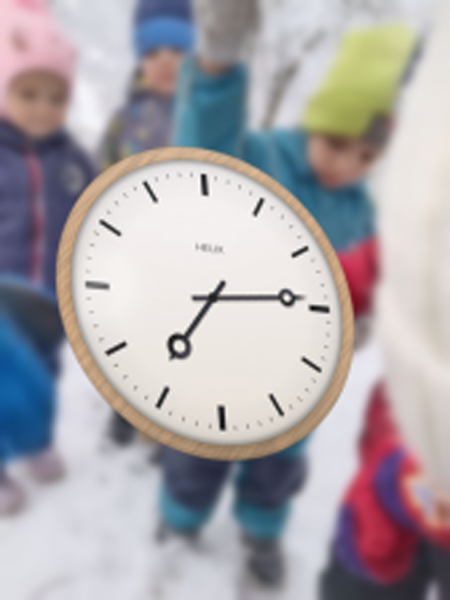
7h14
